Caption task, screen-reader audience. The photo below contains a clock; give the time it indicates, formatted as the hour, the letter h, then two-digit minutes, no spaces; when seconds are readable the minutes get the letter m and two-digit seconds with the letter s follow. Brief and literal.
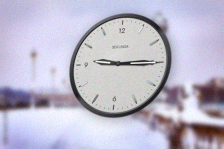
9h15
